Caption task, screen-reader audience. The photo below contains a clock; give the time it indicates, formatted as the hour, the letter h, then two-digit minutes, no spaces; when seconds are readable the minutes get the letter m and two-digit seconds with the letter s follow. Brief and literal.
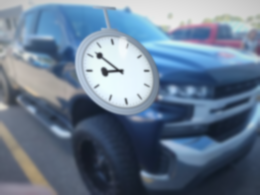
8h52
